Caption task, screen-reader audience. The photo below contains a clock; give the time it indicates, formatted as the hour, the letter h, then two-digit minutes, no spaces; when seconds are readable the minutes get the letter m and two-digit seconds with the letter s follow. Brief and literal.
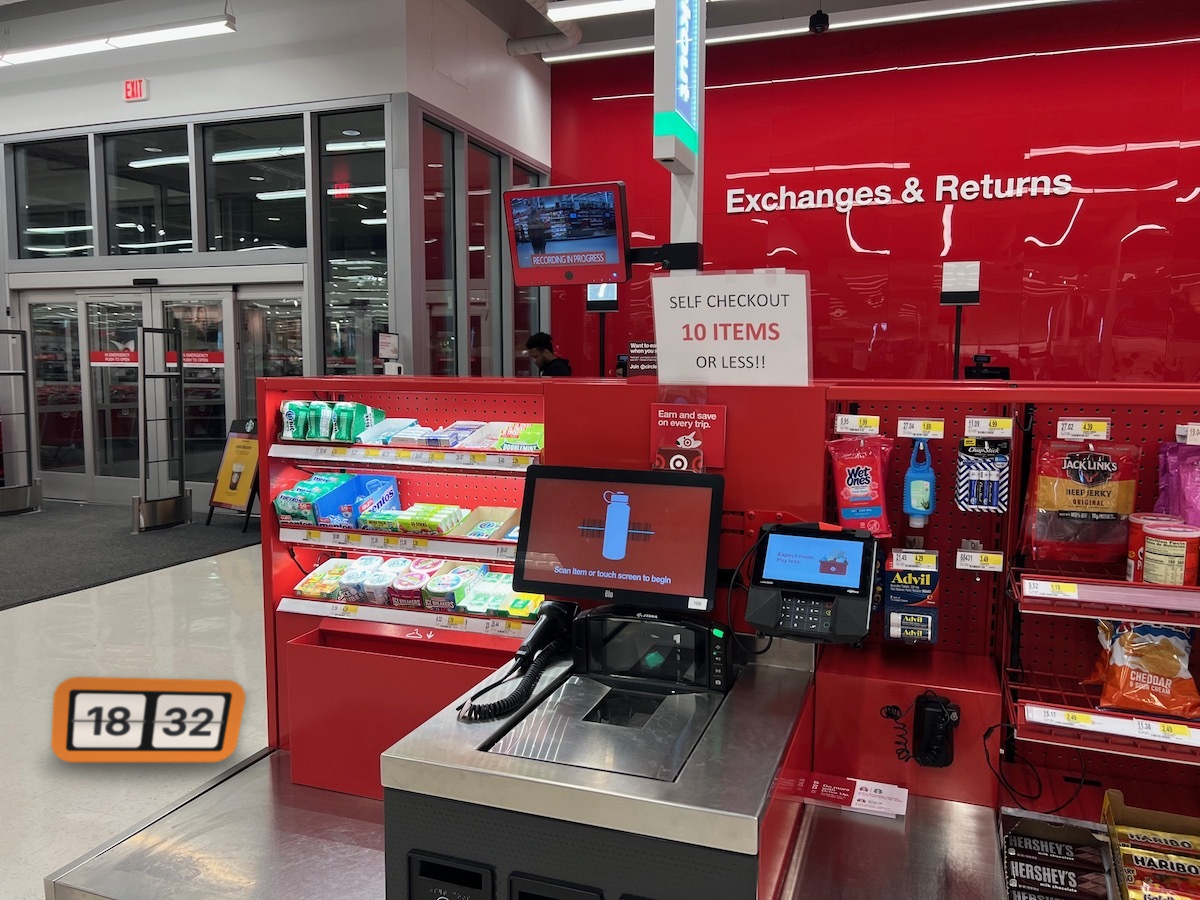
18h32
